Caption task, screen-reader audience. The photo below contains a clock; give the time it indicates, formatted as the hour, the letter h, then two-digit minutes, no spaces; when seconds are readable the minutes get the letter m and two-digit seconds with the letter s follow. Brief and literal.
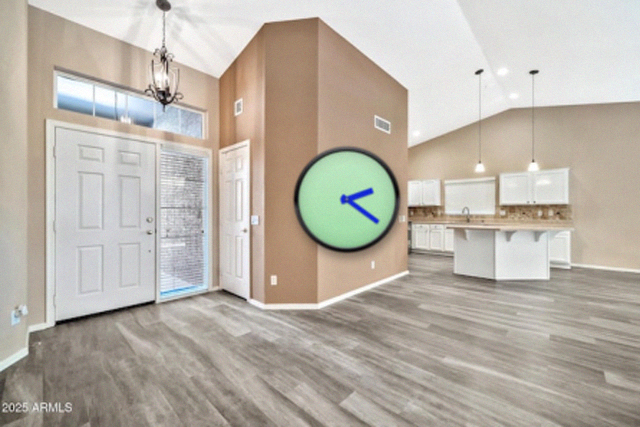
2h21
